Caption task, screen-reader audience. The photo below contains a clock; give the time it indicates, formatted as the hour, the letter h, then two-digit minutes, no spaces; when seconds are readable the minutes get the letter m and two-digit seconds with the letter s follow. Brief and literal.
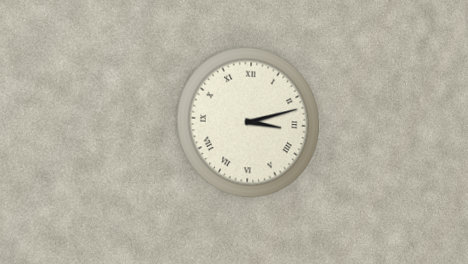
3h12
